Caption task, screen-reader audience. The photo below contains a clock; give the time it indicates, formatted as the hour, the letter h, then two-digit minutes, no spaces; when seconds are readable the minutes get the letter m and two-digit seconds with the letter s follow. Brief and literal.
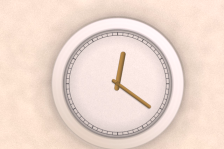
12h21
